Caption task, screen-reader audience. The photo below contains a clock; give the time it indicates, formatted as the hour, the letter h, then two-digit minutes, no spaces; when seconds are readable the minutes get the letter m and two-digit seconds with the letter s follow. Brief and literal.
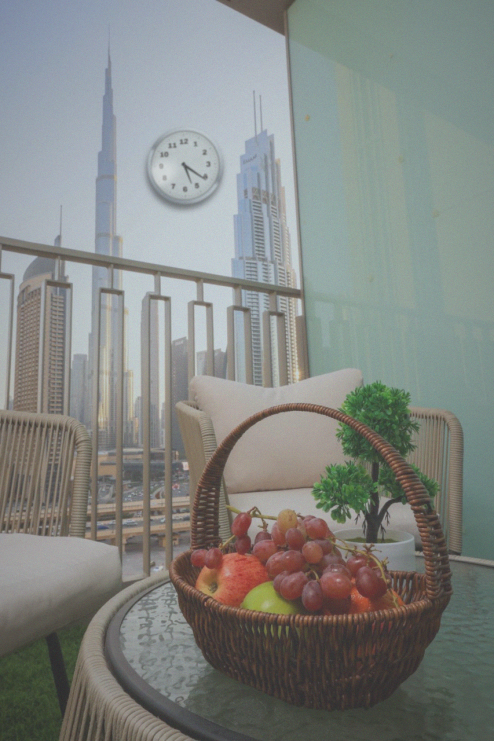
5h21
